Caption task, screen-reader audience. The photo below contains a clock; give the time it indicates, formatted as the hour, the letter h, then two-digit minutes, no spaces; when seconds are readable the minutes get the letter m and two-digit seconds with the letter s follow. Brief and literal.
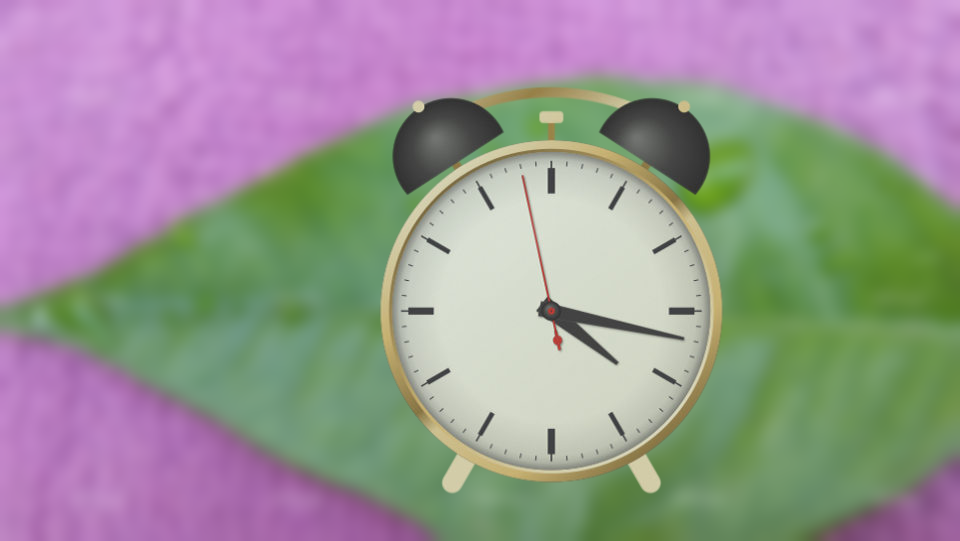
4h16m58s
